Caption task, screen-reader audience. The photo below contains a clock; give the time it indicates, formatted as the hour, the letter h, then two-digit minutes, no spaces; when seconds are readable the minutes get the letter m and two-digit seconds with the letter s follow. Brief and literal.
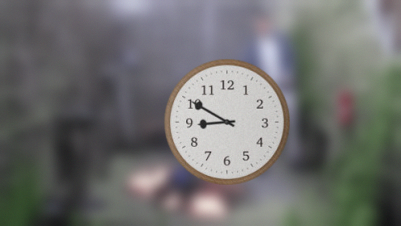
8h50
